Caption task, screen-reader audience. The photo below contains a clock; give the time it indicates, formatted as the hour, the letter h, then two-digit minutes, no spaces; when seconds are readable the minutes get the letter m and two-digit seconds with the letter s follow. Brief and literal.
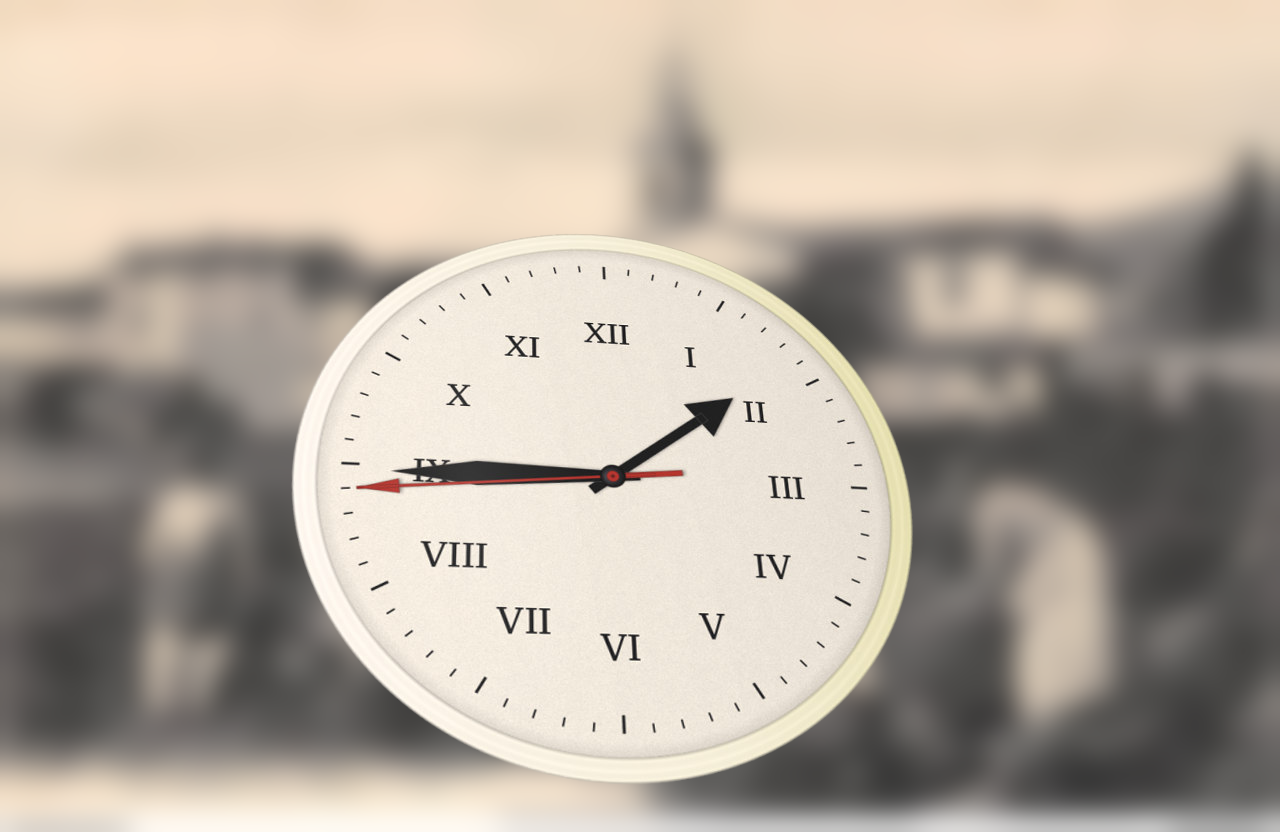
1h44m44s
